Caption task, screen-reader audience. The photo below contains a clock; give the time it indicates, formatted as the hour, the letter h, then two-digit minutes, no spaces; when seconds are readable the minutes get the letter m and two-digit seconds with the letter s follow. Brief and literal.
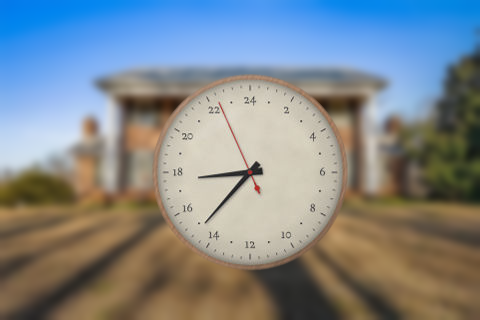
17h36m56s
